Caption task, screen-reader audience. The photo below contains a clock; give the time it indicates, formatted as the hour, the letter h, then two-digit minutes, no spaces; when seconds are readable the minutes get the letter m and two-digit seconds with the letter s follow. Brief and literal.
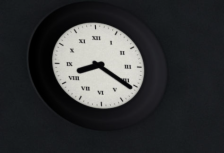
8h21
